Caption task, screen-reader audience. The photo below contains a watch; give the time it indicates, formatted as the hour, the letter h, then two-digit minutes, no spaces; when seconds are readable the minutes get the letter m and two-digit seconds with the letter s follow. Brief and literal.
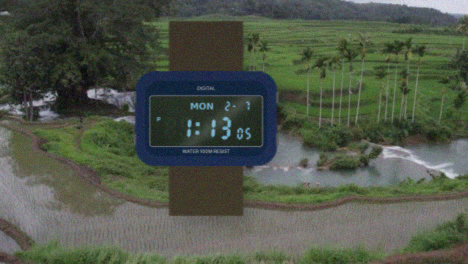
1h13m05s
